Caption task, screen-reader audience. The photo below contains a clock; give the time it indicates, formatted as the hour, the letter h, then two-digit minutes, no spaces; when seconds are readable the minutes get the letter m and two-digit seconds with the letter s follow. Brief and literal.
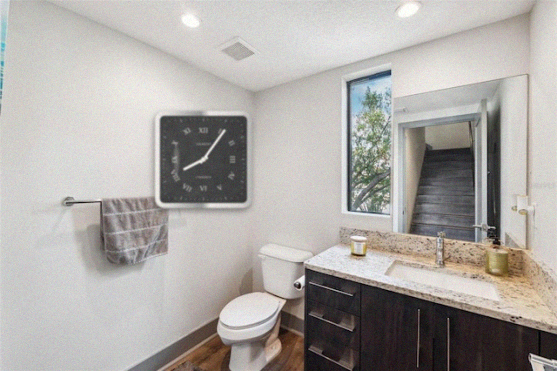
8h06
